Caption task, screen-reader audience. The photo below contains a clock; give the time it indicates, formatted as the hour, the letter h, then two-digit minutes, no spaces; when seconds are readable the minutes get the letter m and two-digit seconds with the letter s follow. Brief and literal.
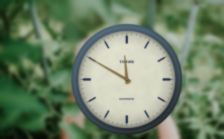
11h50
